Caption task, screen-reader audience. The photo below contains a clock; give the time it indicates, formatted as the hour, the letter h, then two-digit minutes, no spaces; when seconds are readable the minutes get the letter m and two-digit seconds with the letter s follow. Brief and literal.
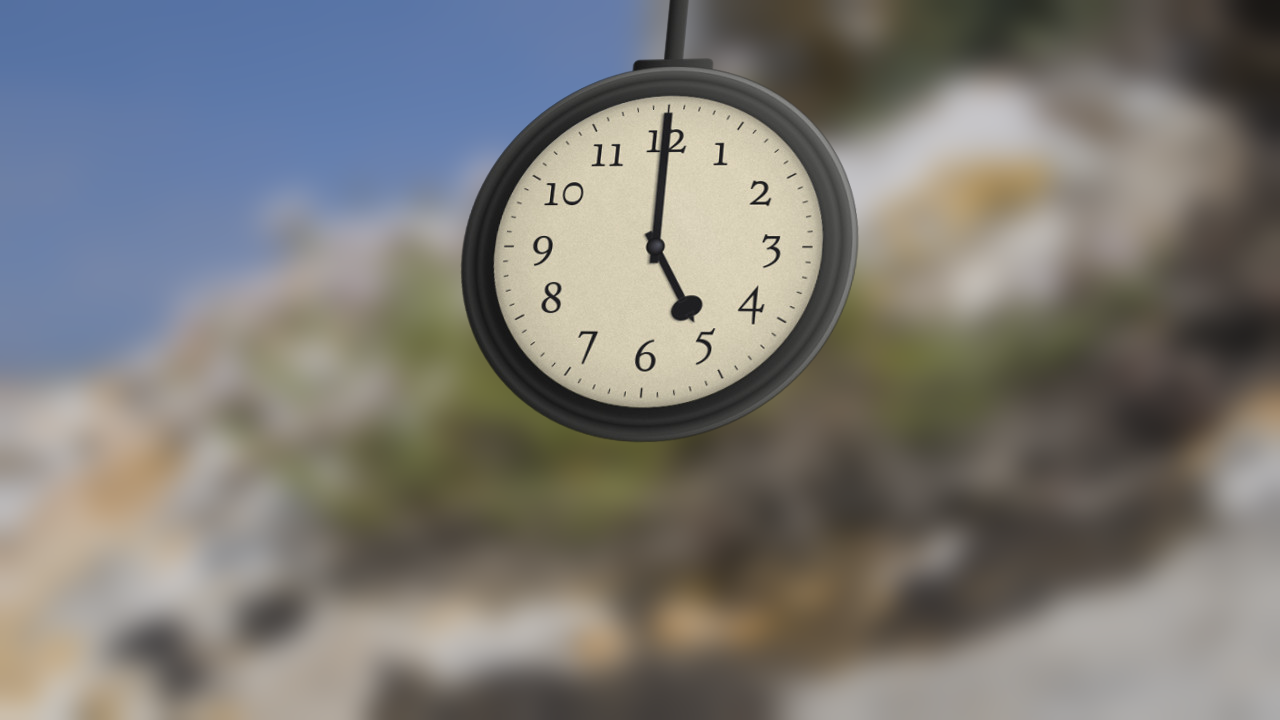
5h00
